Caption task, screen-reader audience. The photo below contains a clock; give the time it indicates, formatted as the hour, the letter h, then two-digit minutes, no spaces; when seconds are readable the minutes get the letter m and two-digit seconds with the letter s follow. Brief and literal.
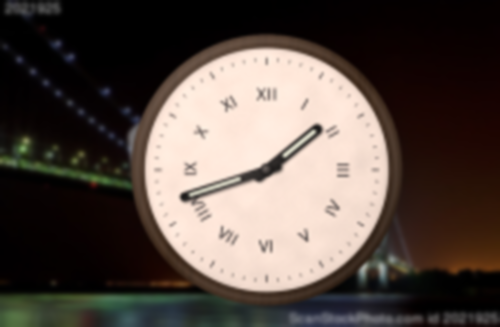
1h42
